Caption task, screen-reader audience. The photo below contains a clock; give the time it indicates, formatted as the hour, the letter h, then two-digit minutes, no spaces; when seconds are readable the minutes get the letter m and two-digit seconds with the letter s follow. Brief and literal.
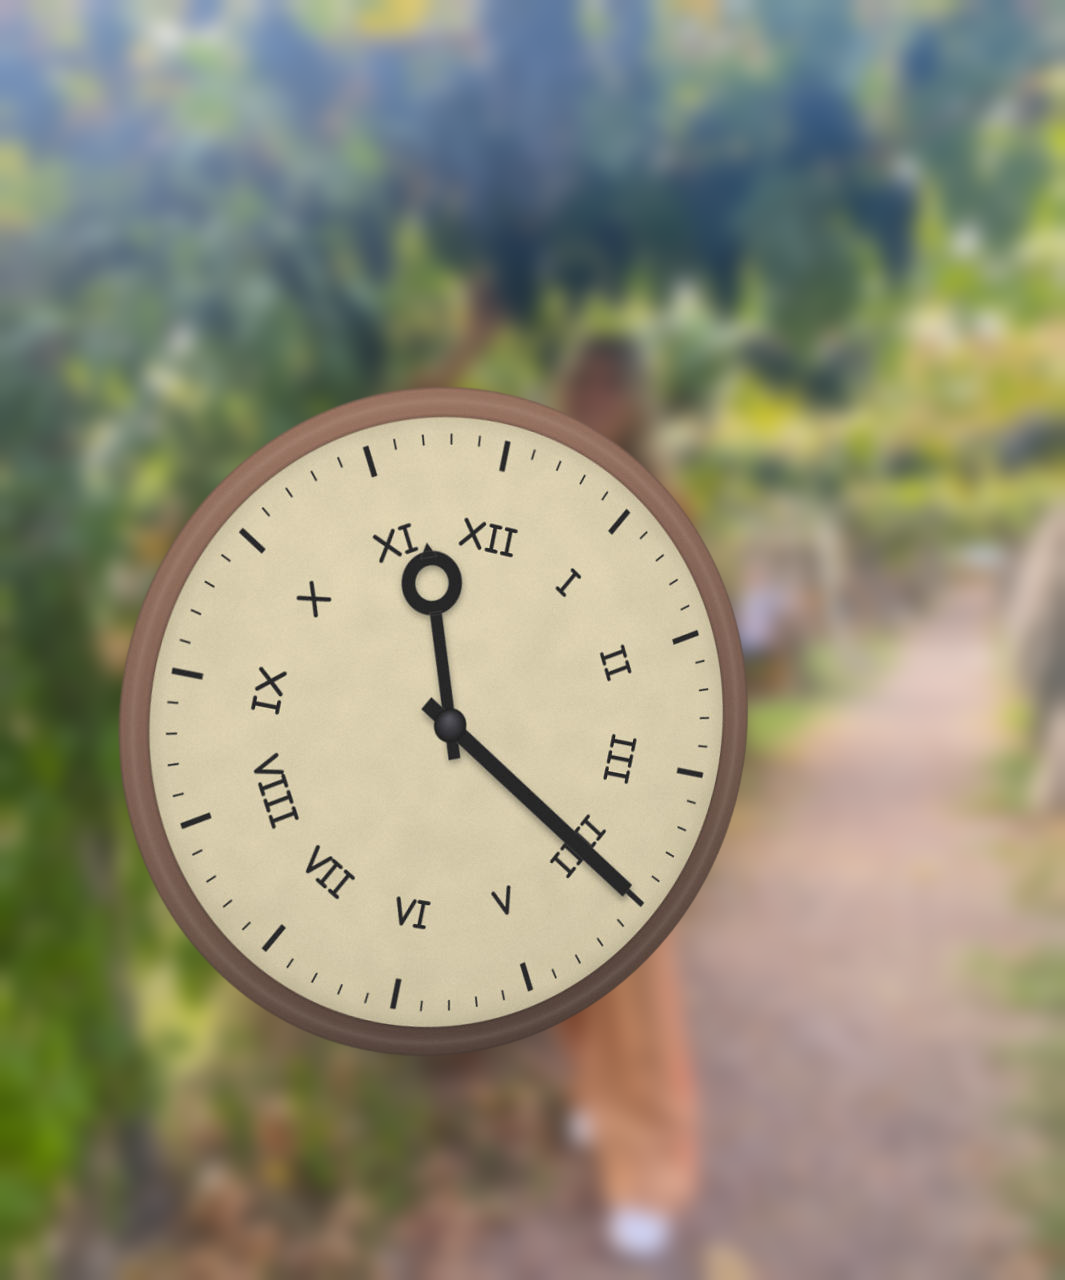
11h20
